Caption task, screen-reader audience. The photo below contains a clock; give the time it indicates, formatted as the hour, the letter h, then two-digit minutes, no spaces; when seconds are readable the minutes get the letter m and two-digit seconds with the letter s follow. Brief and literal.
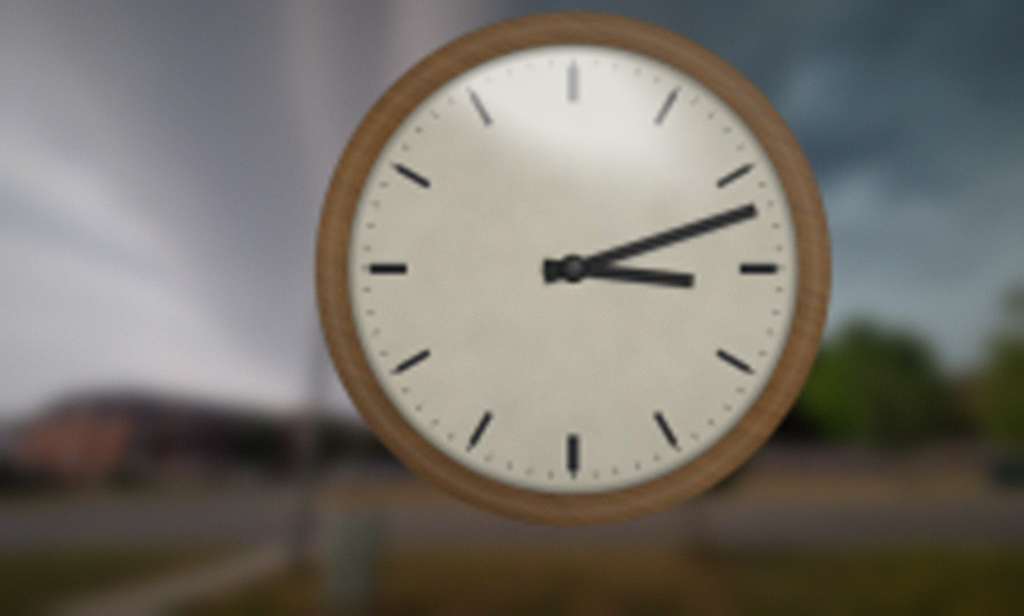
3h12
